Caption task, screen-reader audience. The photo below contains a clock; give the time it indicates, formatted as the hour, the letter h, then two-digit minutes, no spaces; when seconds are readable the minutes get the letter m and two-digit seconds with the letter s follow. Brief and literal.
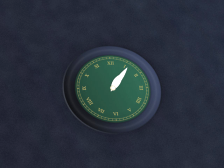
1h06
